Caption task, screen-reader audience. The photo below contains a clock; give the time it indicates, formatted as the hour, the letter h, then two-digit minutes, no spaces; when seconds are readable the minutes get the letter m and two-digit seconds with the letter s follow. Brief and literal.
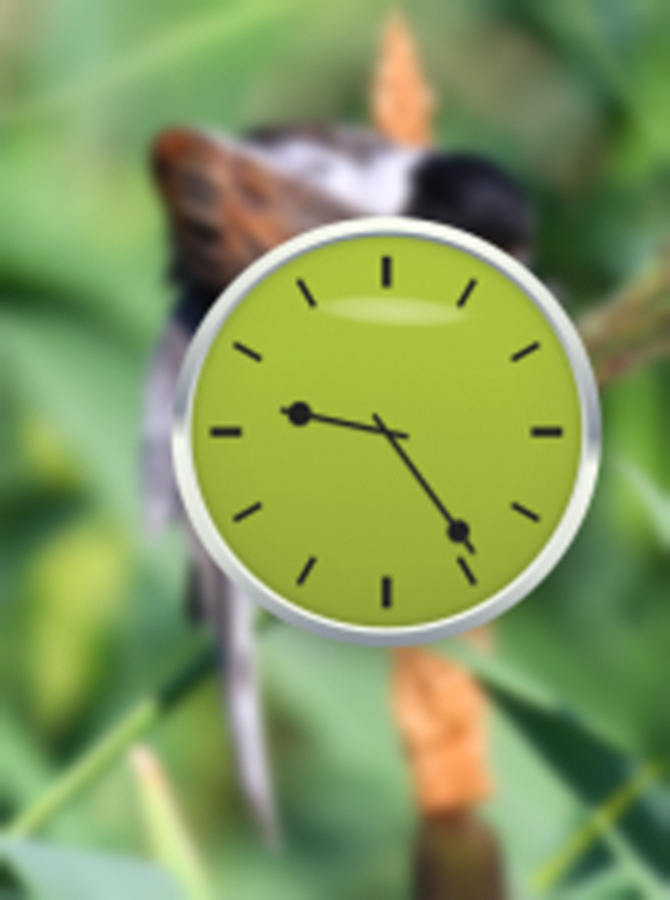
9h24
